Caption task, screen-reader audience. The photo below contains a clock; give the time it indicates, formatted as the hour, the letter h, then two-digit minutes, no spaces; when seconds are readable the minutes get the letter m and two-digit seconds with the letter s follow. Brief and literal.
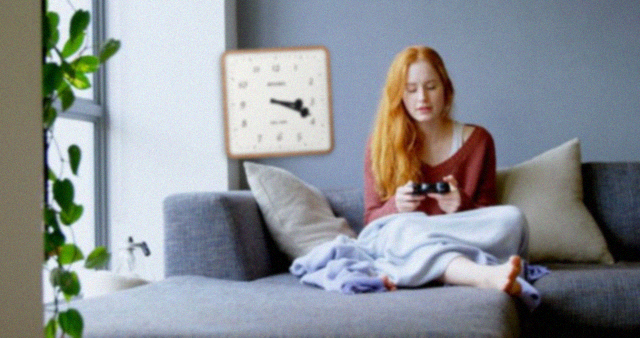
3h19
